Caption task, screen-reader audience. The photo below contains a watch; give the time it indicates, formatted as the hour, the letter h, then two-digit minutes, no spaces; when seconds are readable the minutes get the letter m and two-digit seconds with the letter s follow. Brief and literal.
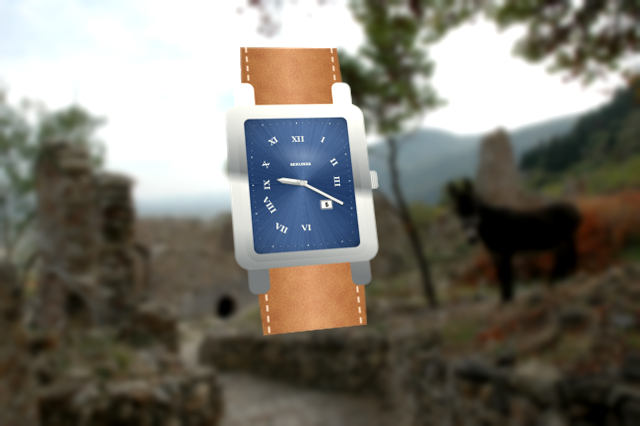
9h20
